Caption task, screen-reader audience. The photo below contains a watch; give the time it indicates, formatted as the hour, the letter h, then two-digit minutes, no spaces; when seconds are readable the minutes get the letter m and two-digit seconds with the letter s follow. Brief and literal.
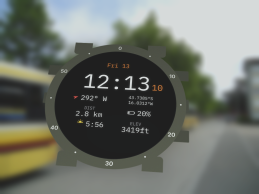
12h13m10s
